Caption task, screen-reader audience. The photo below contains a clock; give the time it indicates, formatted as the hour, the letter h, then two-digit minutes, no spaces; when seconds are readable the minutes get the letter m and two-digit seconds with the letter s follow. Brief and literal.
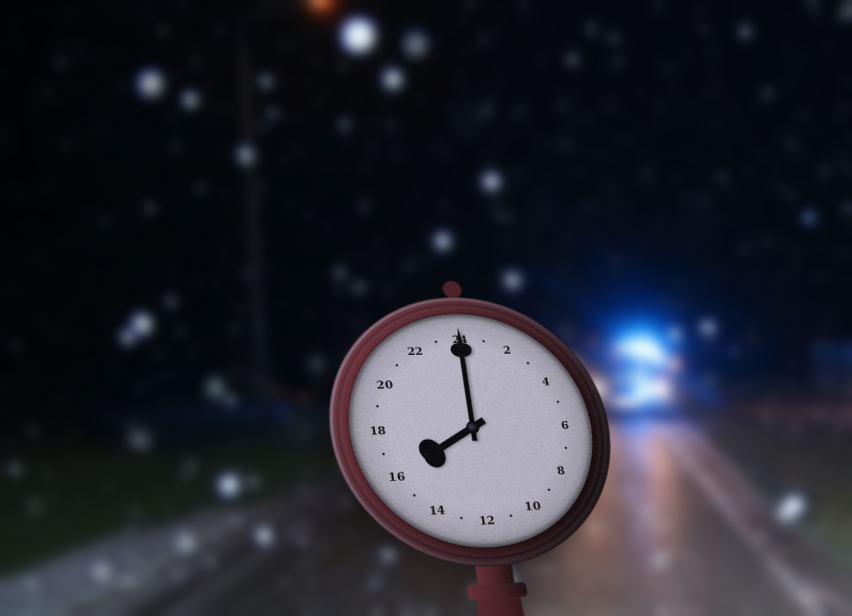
16h00
